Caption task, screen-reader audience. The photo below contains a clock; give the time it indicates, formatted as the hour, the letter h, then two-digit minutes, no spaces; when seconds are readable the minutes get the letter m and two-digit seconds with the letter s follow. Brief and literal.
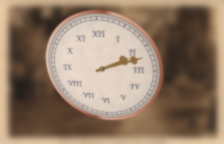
2h12
